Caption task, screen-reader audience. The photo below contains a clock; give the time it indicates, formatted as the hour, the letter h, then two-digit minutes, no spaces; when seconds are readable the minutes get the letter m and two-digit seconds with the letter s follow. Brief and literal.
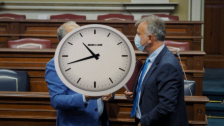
10h42
